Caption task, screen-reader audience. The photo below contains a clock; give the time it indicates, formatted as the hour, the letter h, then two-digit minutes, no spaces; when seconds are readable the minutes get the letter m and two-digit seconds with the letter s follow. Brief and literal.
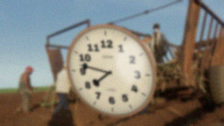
7h47
